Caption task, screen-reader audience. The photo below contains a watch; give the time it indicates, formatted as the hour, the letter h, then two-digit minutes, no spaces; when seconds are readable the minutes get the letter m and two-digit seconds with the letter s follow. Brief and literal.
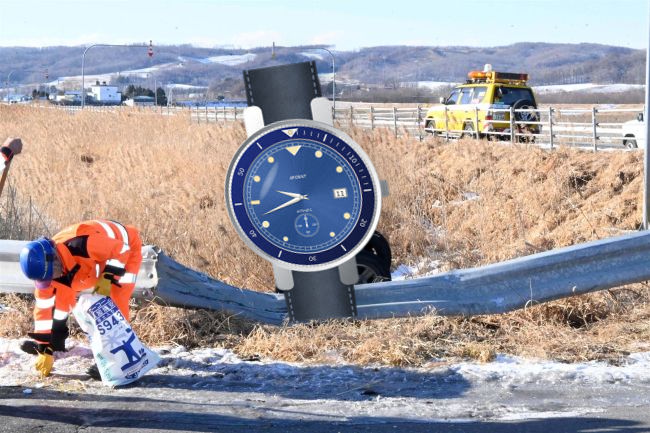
9h42
